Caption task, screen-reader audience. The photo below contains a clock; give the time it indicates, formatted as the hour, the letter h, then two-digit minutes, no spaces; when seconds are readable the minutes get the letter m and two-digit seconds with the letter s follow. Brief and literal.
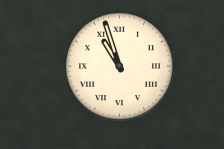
10h57
